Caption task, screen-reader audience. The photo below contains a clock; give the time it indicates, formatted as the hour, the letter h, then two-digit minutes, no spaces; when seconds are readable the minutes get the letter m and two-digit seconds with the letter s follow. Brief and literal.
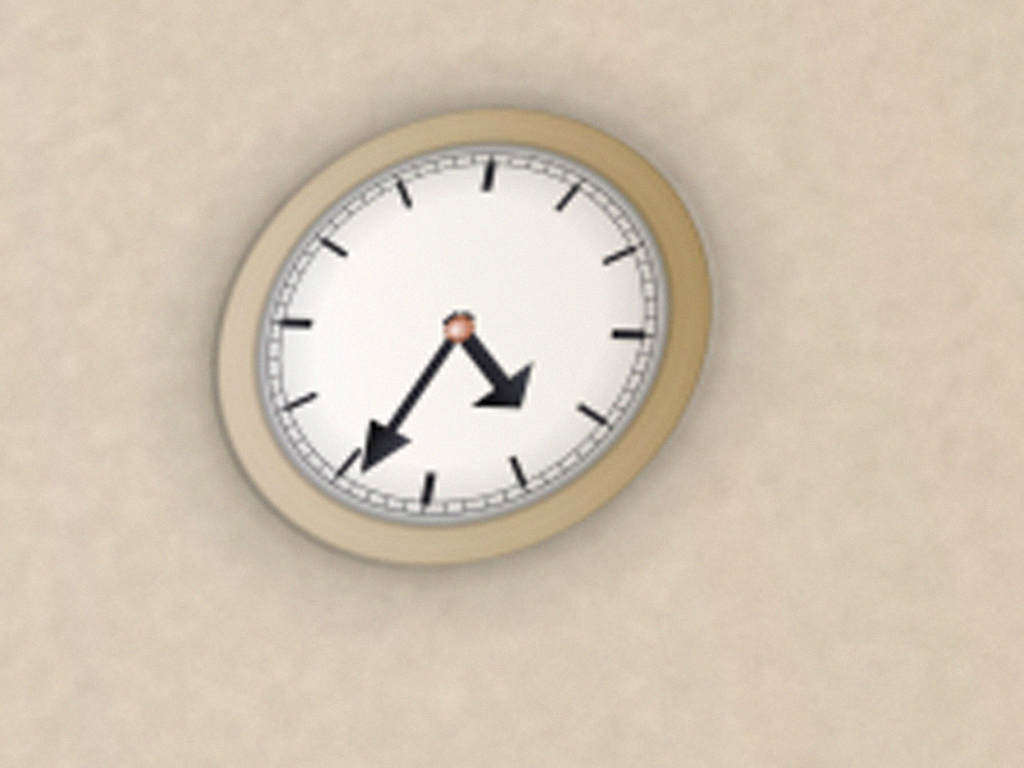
4h34
